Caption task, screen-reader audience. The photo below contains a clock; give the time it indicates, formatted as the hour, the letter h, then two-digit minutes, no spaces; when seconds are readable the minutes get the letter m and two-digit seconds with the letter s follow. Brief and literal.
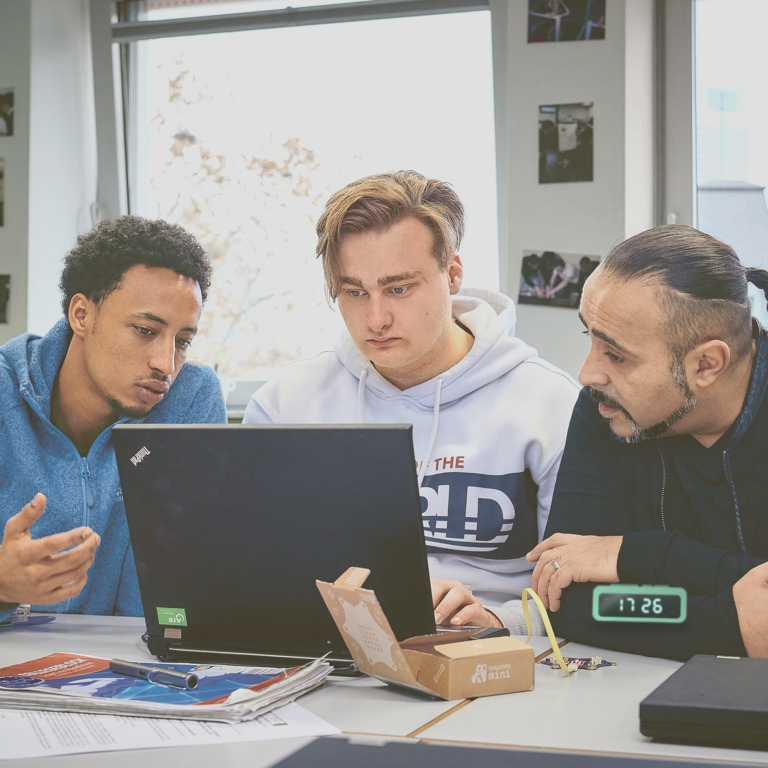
17h26
